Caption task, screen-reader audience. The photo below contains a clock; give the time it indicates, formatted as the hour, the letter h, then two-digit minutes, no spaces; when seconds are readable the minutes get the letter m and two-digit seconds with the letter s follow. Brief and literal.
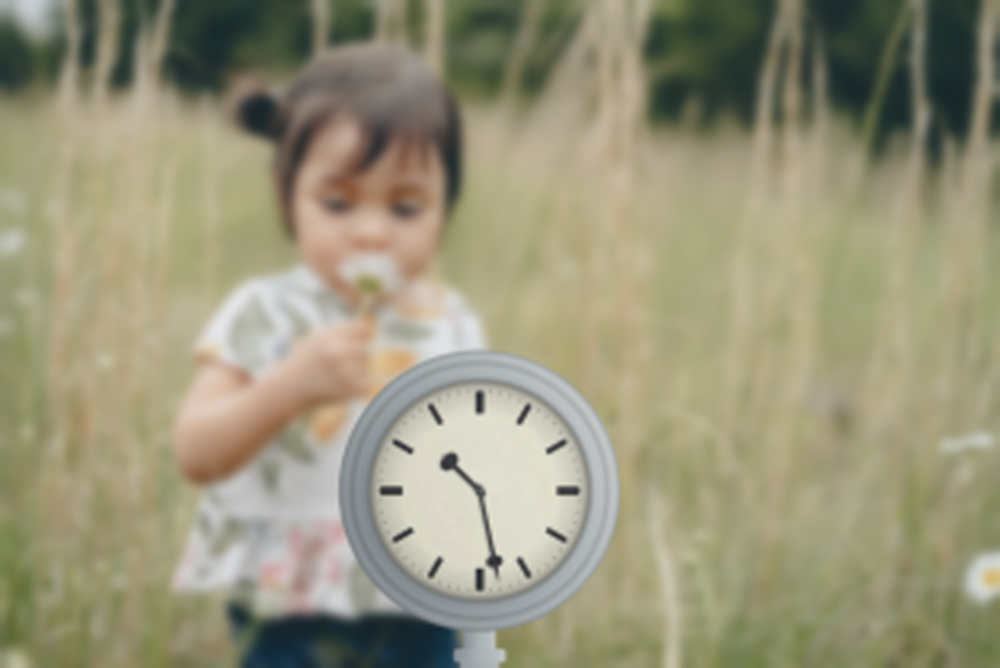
10h28
